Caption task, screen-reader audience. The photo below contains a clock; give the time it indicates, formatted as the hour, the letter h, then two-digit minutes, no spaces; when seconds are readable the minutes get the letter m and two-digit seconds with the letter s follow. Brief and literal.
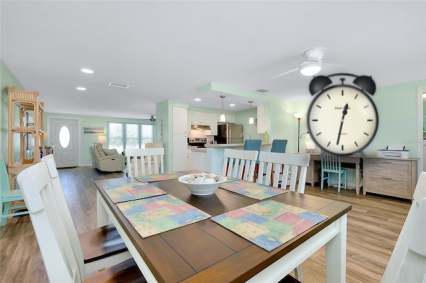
12h32
